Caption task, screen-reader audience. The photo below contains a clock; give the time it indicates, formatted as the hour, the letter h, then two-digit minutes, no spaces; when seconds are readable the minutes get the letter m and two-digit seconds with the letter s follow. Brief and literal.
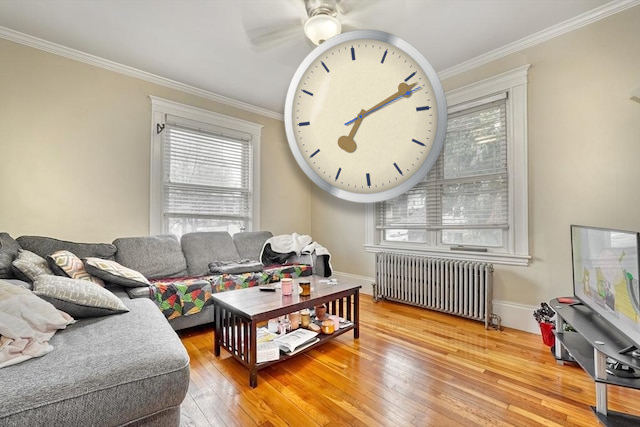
7h11m12s
